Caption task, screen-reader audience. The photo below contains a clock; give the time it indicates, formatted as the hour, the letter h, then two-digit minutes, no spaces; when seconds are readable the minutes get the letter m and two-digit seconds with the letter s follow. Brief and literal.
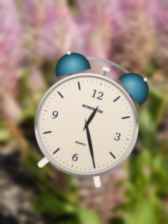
12h25
